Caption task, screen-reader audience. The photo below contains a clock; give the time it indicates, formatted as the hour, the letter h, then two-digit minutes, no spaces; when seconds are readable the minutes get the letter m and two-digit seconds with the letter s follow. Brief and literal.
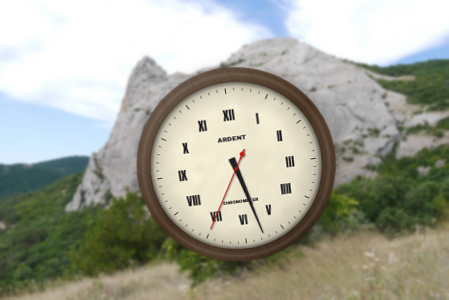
5h27m35s
